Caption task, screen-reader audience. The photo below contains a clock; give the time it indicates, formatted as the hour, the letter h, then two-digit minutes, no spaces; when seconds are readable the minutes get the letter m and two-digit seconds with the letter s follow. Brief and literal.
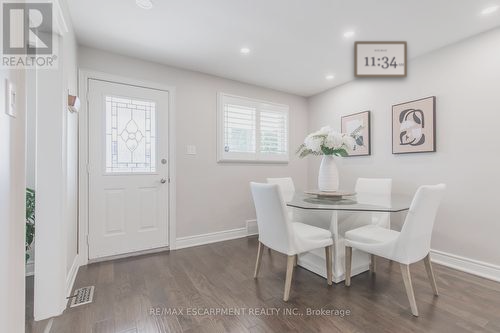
11h34
